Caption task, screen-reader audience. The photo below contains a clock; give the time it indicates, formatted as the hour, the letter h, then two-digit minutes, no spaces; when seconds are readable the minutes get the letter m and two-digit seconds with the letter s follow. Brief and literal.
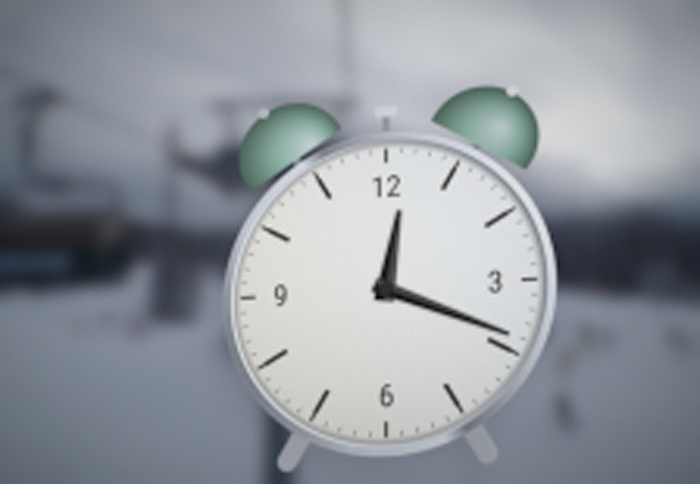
12h19
